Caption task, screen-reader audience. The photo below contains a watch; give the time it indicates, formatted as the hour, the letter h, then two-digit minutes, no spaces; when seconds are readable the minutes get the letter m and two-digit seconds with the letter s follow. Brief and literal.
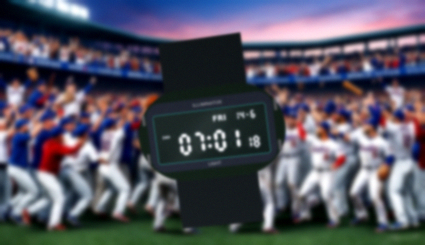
7h01m18s
